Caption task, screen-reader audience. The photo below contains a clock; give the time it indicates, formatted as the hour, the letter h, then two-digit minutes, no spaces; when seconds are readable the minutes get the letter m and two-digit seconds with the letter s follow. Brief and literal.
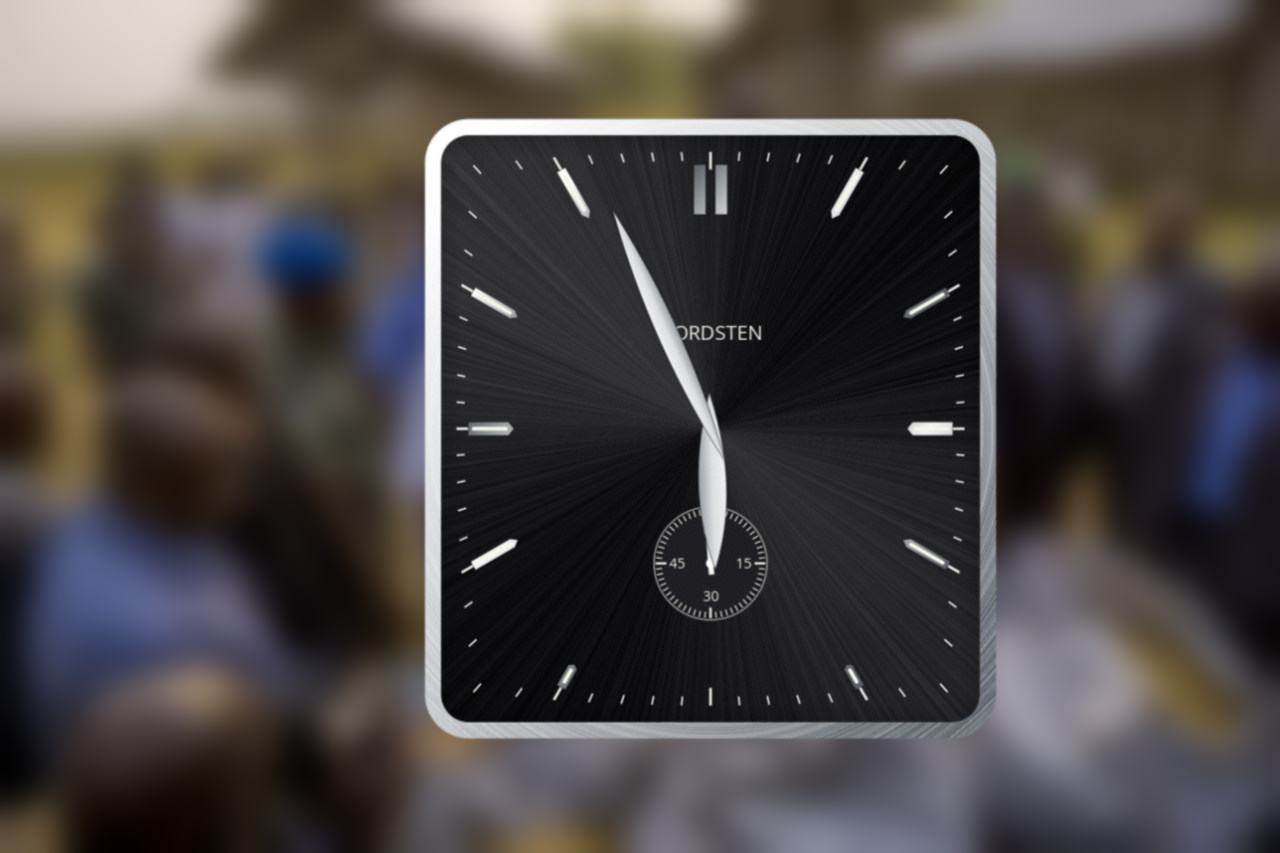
5h55m59s
